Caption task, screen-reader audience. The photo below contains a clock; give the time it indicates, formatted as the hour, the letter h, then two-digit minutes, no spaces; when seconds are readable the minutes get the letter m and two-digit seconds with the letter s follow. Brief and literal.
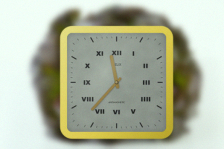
11h37
